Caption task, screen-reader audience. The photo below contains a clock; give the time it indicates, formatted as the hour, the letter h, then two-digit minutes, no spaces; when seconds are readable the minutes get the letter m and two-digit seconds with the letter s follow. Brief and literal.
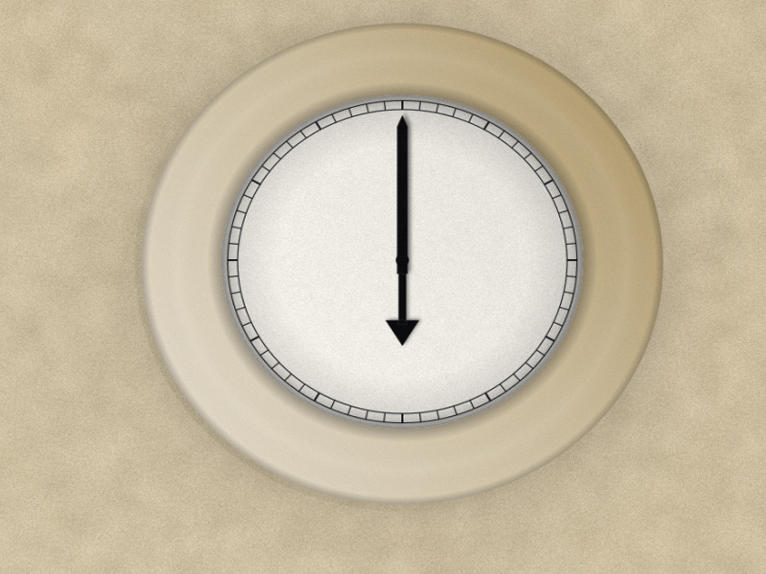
6h00
